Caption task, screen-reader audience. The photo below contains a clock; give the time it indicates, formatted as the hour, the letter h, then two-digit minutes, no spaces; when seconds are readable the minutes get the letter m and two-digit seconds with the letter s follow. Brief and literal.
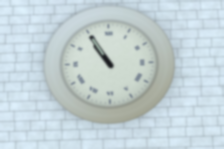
10h55
